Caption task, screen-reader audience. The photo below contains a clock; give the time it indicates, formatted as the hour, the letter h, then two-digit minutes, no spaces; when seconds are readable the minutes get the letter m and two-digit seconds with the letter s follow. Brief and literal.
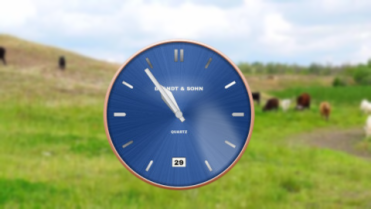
10h54
